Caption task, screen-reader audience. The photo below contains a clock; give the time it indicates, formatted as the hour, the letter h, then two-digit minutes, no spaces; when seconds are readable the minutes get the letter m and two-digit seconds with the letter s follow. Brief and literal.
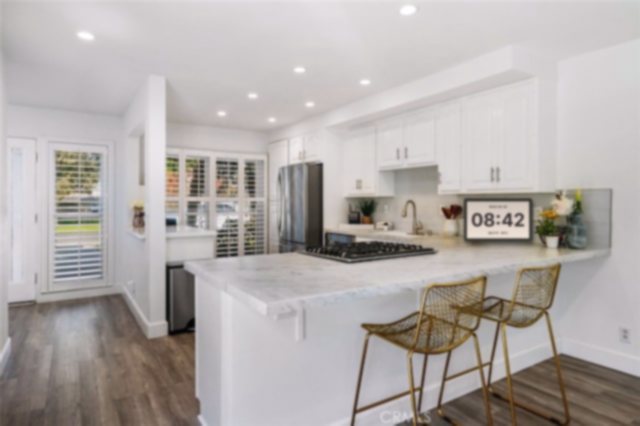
8h42
